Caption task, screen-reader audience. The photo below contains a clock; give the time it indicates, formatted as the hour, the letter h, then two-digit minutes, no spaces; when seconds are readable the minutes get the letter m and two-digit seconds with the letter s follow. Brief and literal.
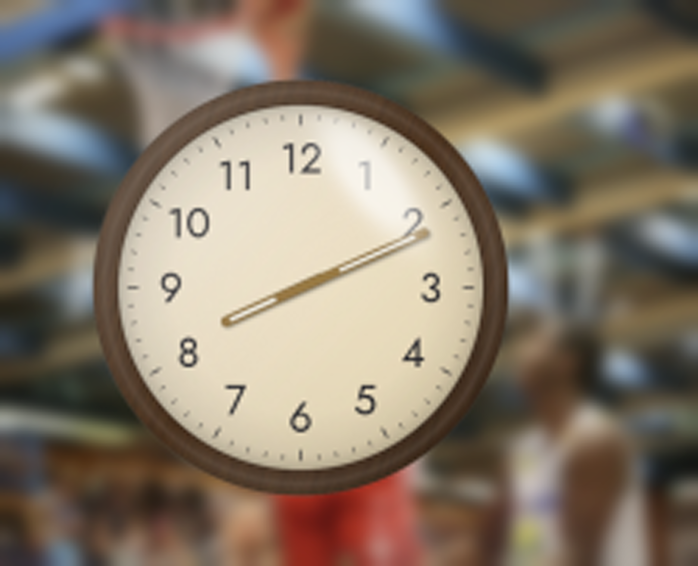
8h11
